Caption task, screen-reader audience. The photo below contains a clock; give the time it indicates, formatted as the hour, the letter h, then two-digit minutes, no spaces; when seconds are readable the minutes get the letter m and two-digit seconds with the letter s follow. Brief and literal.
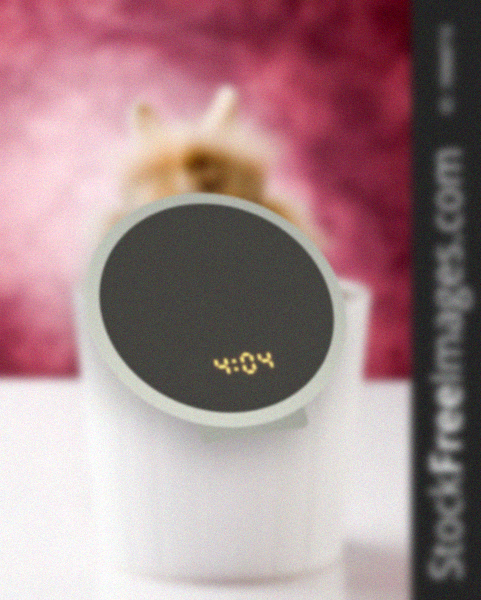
4h04
